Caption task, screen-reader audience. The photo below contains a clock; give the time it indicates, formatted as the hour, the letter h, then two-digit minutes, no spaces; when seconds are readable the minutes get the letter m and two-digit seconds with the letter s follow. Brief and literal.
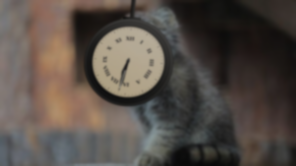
6h32
